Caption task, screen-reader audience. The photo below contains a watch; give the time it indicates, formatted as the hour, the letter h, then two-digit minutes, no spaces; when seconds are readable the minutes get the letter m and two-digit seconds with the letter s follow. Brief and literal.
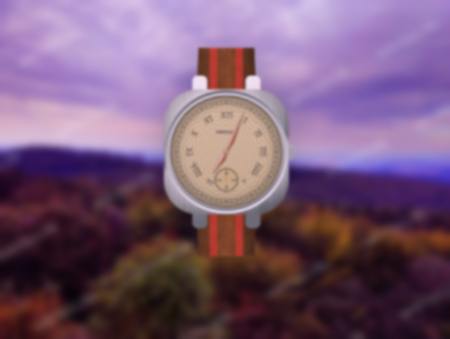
7h04
